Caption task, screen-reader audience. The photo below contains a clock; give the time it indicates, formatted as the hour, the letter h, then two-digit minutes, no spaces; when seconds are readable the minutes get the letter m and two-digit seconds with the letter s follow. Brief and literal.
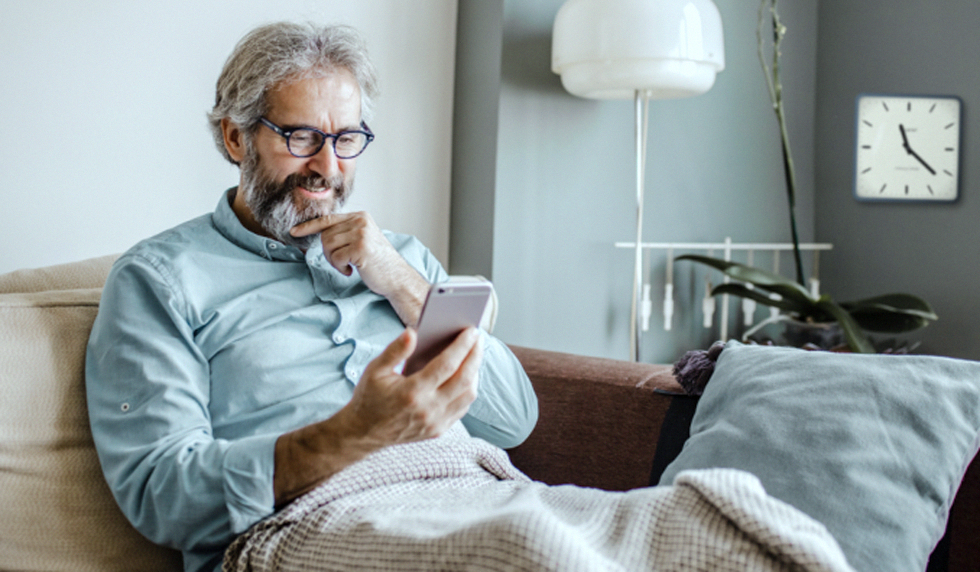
11h22
